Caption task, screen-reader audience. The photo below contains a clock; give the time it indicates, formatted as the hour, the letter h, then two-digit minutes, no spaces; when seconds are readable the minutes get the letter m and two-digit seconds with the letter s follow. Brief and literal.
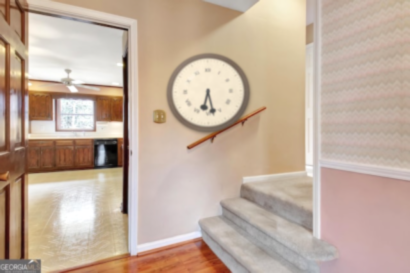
6h28
